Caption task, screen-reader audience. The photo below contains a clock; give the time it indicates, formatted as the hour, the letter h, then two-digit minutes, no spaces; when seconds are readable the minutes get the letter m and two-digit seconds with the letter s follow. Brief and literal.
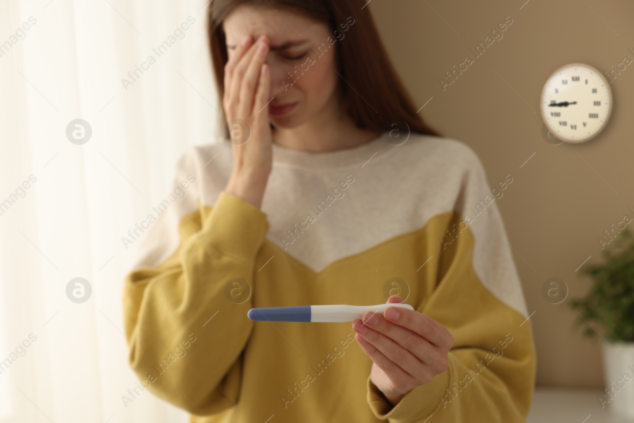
8h44
